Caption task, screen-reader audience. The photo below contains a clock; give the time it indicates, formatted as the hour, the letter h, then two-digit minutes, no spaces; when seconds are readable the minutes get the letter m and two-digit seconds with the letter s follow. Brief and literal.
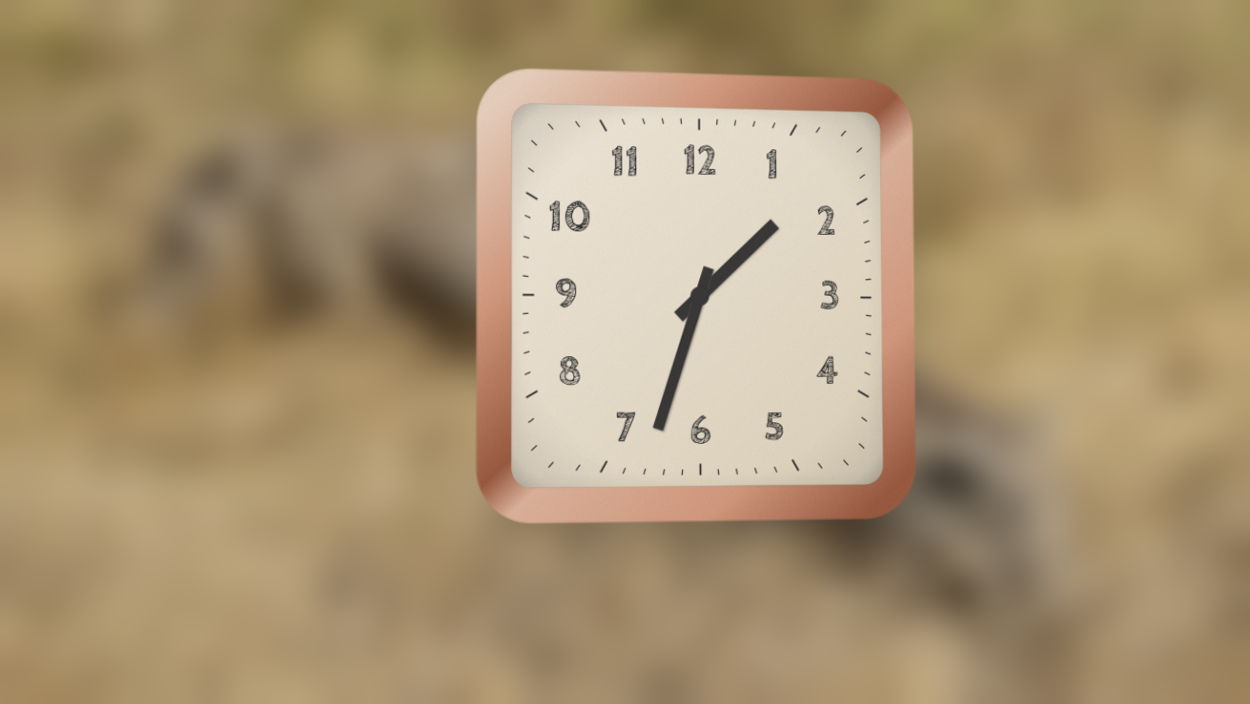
1h33
